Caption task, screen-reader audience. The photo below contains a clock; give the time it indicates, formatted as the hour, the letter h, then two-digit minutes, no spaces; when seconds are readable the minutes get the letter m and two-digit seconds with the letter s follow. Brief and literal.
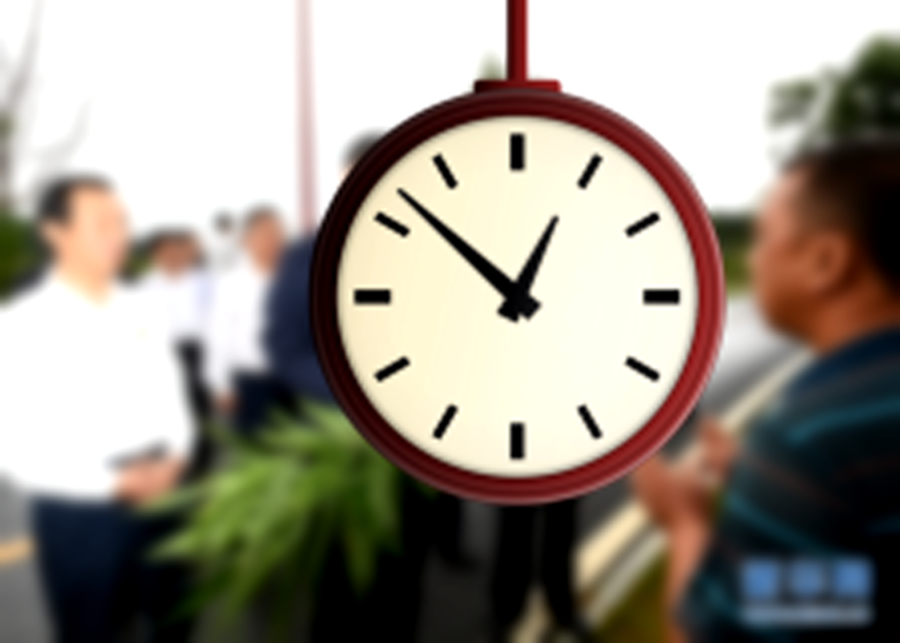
12h52
